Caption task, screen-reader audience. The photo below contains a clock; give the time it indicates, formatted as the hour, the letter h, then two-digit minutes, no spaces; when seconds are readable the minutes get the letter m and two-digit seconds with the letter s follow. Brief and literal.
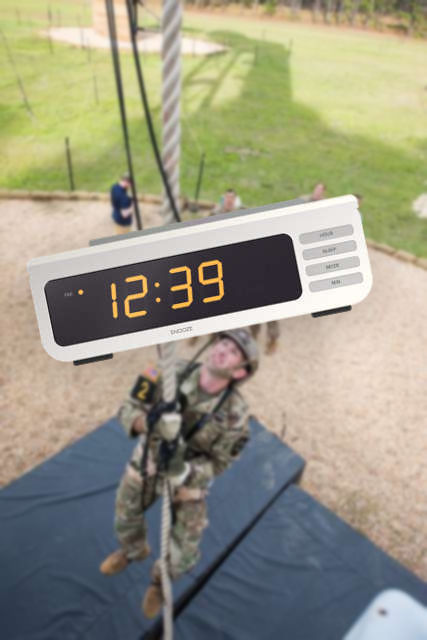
12h39
